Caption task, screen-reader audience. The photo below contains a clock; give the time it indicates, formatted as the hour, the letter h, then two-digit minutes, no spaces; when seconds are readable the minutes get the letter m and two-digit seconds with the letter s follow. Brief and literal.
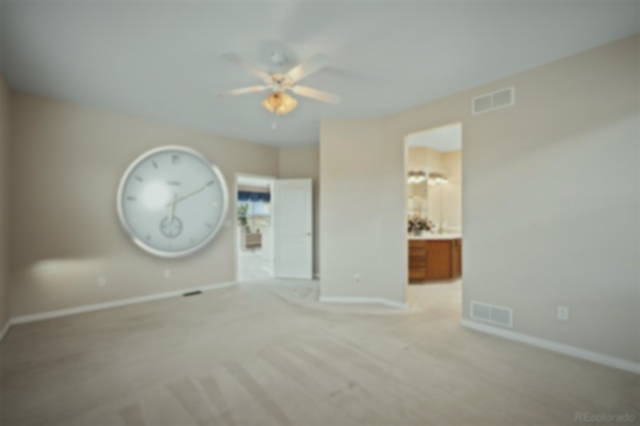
6h10
